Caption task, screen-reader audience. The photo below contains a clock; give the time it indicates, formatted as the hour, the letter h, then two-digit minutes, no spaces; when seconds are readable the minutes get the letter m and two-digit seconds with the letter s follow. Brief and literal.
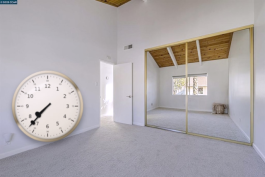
7h37
